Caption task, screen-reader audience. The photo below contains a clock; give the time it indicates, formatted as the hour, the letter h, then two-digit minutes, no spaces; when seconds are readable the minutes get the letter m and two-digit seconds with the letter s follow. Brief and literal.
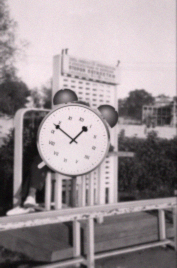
12h48
